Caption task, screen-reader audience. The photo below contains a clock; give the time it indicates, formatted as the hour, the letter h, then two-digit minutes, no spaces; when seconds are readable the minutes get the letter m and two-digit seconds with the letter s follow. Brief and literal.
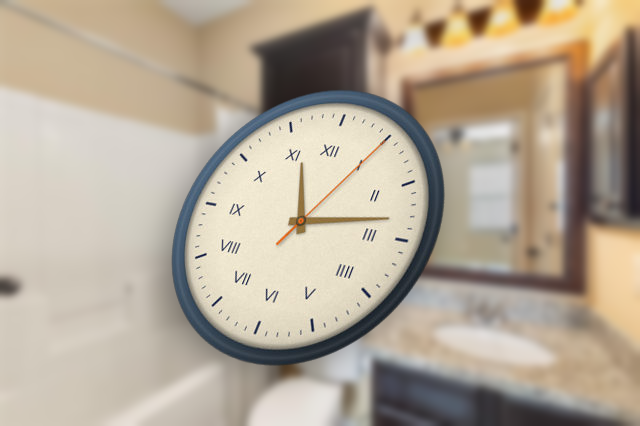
11h13m05s
